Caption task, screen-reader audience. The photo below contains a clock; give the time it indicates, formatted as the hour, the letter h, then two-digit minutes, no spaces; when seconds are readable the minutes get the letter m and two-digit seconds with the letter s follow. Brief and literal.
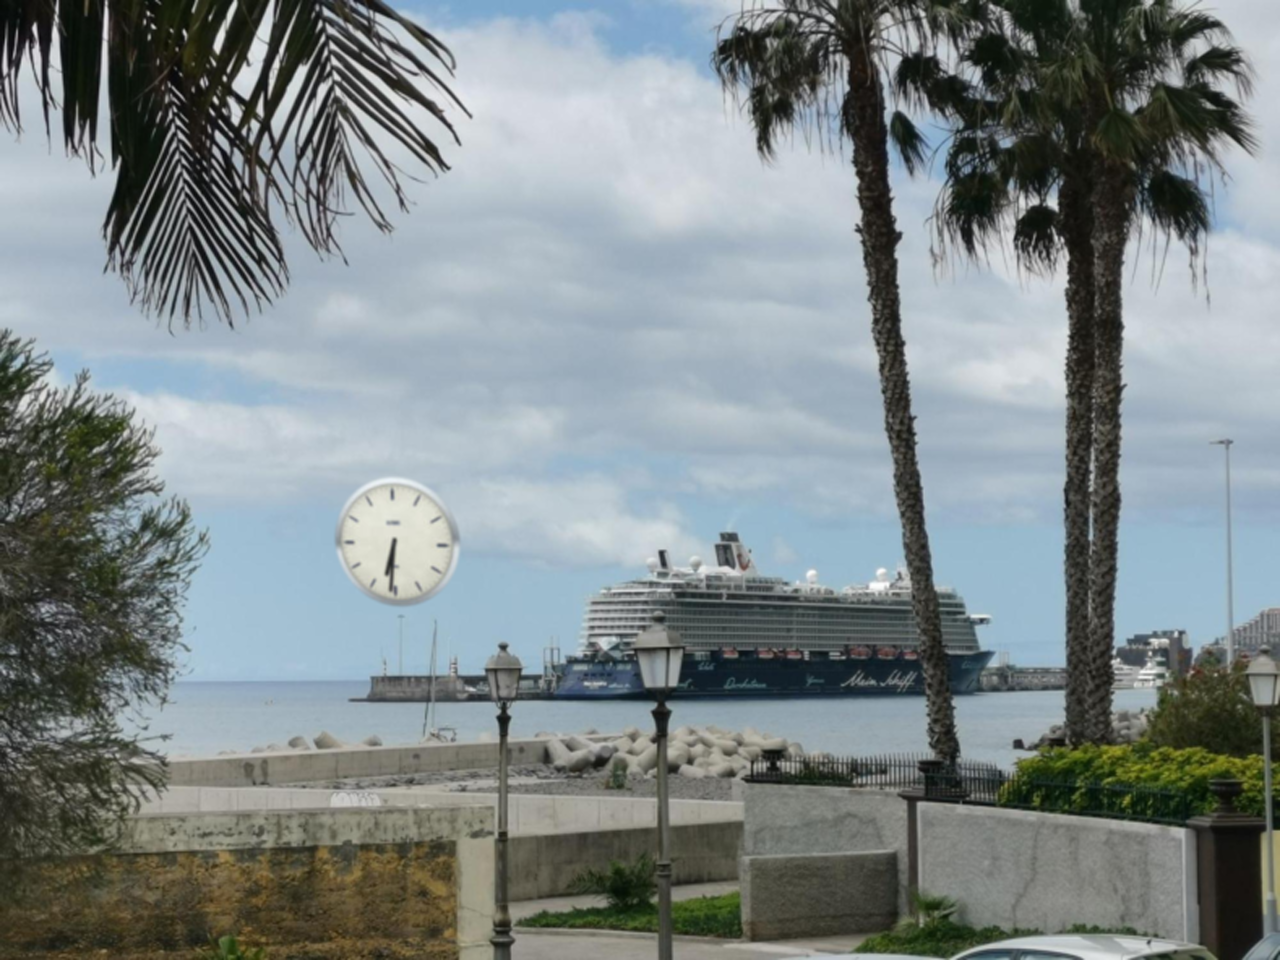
6h31
